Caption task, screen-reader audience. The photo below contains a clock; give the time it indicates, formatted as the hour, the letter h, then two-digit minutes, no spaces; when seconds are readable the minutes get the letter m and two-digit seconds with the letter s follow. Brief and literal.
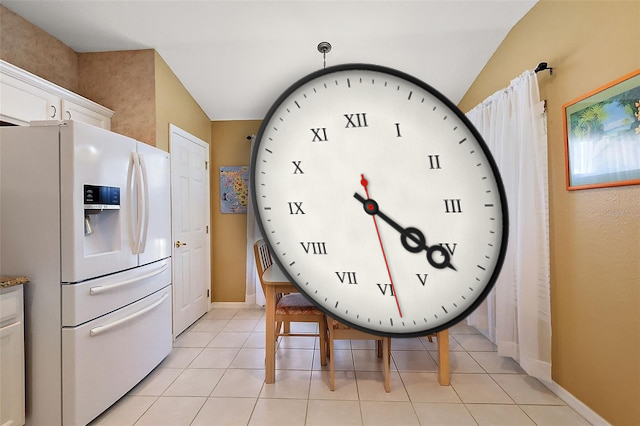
4h21m29s
